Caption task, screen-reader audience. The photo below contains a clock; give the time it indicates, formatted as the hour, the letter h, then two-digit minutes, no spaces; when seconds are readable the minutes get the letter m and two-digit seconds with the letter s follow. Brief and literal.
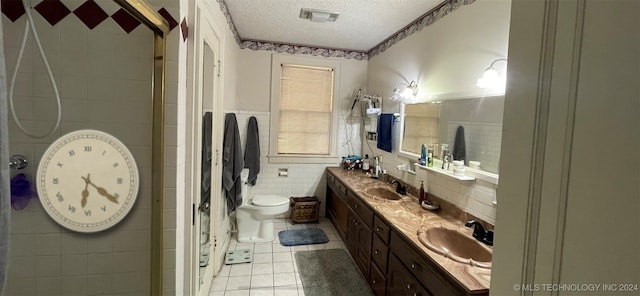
6h21
